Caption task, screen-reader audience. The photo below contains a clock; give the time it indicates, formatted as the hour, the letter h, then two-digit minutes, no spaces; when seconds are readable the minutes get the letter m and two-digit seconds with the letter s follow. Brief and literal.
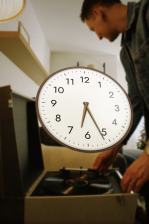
6h26
